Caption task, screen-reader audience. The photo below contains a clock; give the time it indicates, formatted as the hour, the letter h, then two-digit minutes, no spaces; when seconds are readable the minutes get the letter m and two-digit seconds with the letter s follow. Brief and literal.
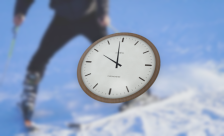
9h59
